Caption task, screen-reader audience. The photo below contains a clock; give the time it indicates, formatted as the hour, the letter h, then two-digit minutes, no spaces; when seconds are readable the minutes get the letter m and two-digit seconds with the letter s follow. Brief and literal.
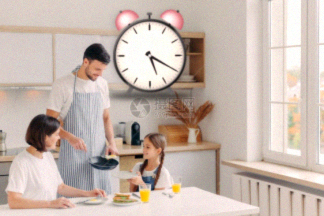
5h20
